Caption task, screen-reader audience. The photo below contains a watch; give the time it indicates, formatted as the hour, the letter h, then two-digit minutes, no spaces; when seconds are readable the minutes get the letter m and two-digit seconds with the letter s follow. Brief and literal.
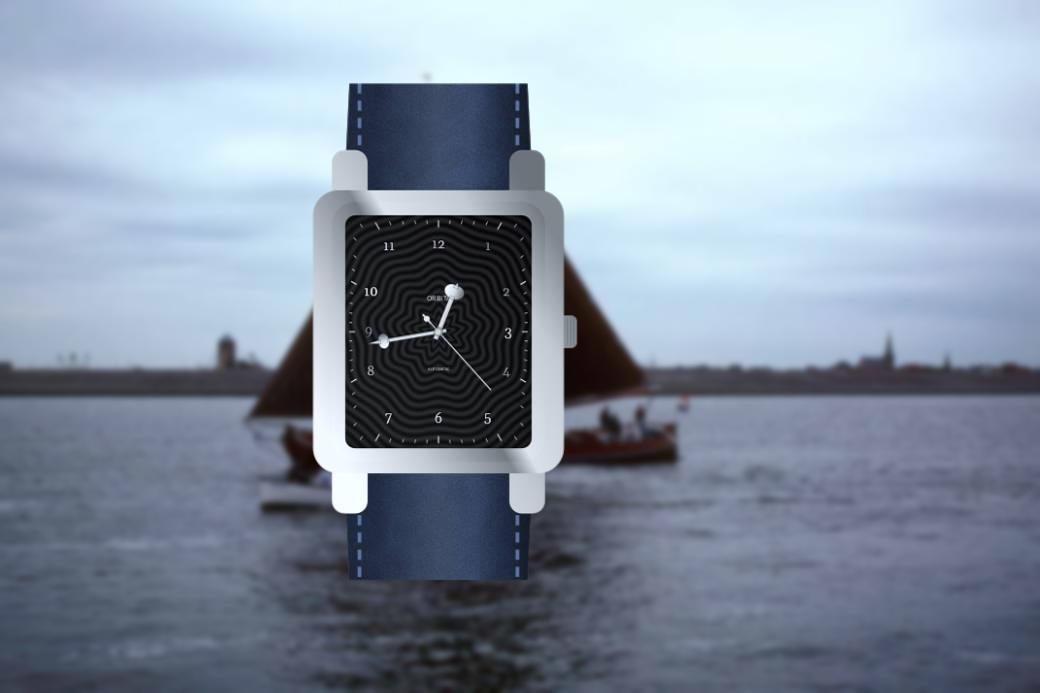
12h43m23s
